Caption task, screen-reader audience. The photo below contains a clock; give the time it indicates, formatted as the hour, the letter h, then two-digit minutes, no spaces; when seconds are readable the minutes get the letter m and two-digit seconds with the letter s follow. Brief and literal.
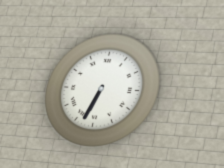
6h33
